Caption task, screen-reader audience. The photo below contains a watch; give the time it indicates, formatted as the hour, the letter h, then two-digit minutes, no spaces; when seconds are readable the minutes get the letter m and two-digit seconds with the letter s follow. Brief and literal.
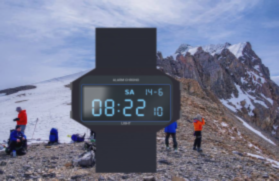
8h22
